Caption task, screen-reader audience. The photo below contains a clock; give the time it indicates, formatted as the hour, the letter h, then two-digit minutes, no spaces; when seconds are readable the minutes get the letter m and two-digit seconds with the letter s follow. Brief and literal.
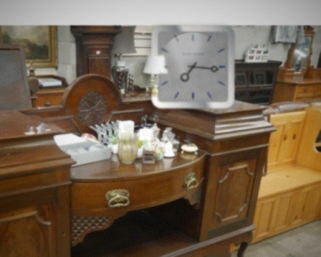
7h16
